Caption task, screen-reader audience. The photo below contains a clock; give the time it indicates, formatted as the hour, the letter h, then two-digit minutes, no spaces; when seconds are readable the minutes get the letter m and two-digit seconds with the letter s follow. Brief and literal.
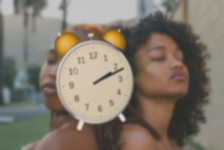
2h12
